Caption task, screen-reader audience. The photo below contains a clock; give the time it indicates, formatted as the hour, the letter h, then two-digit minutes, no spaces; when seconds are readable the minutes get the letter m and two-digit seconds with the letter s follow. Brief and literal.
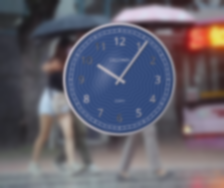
10h06
